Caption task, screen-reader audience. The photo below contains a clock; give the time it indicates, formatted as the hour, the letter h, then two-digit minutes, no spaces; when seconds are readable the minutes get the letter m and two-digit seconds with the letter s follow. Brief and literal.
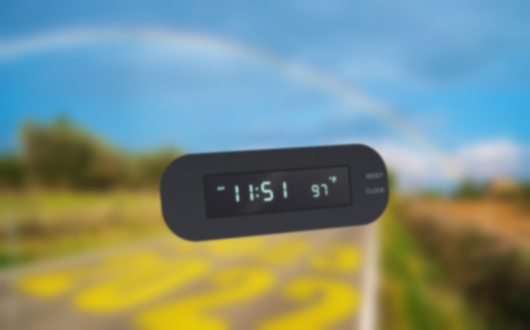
11h51
